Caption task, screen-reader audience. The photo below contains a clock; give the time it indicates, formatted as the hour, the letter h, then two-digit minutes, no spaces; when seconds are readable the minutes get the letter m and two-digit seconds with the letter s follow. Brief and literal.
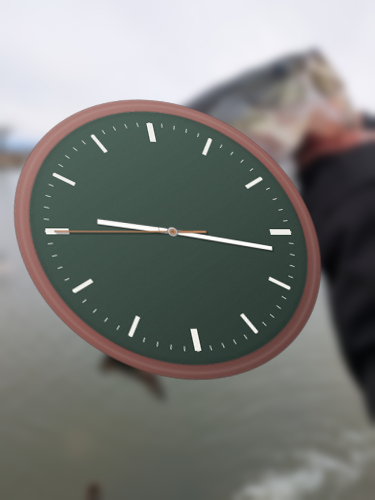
9h16m45s
